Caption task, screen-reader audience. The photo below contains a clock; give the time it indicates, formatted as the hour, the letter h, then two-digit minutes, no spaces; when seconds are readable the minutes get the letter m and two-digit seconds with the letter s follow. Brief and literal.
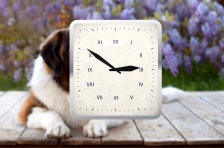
2h51
